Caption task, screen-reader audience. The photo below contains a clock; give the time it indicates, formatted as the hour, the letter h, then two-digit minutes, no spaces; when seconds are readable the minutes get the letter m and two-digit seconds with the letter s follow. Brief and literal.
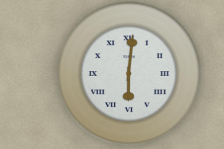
6h01
